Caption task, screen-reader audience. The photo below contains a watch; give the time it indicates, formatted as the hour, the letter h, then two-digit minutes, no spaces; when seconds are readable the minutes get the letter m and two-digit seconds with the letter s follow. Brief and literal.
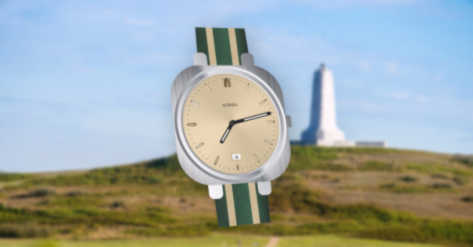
7h13
